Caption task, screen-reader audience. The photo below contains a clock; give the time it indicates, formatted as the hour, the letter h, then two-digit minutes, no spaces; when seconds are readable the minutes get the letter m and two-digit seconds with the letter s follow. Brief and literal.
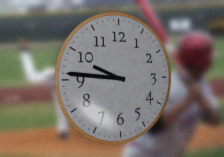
9h46
